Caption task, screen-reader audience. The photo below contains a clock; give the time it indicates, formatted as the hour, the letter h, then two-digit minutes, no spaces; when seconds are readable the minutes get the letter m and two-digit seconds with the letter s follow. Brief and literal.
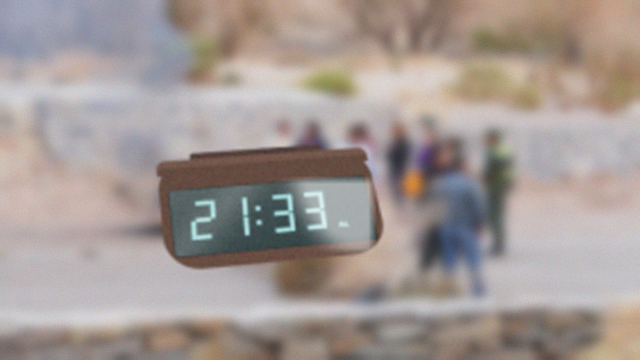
21h33
